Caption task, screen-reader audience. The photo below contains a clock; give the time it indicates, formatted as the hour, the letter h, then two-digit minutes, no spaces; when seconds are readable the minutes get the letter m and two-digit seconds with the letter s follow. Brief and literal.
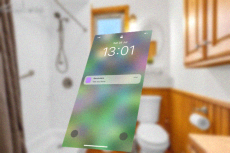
13h01
